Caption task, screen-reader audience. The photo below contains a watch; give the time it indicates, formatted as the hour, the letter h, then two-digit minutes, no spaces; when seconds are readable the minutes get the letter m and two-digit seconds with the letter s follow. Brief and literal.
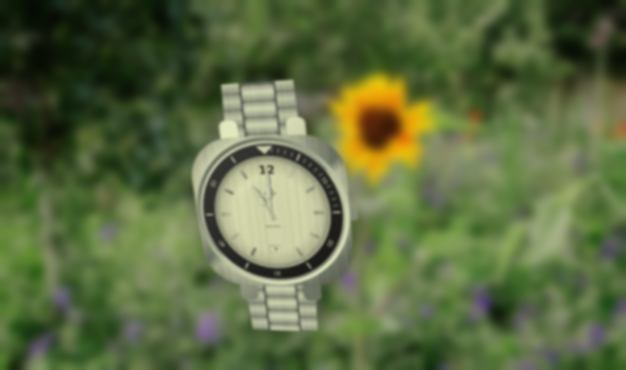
11h00
